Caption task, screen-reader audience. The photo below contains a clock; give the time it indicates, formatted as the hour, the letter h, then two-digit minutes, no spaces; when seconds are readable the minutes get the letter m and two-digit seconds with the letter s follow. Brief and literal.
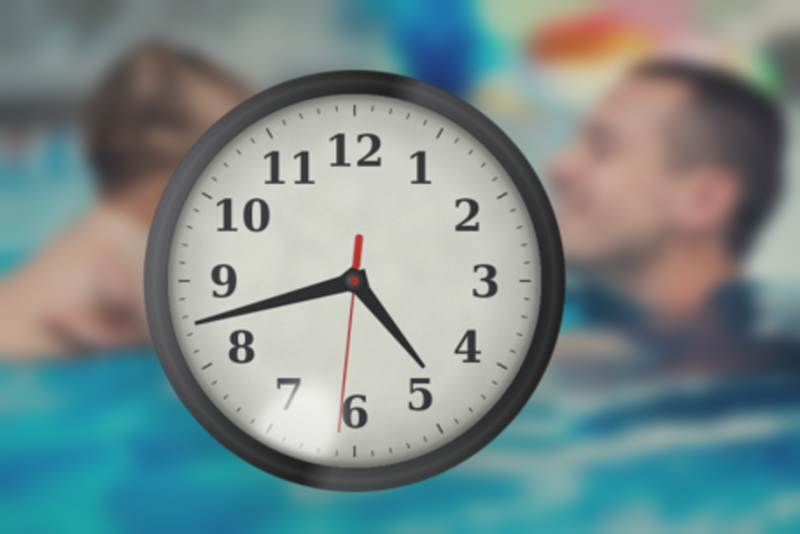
4h42m31s
